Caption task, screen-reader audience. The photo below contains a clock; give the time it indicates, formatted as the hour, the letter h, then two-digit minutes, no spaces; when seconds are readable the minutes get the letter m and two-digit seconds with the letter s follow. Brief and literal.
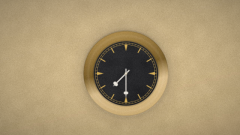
7h30
